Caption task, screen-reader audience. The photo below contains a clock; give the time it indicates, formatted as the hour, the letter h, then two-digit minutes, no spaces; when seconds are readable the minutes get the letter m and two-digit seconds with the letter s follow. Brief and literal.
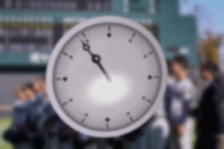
10h54
